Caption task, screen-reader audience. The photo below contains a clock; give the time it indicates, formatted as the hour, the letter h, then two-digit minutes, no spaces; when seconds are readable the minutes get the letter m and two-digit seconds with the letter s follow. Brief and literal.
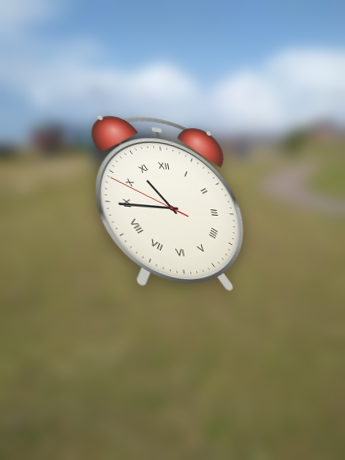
10h44m49s
